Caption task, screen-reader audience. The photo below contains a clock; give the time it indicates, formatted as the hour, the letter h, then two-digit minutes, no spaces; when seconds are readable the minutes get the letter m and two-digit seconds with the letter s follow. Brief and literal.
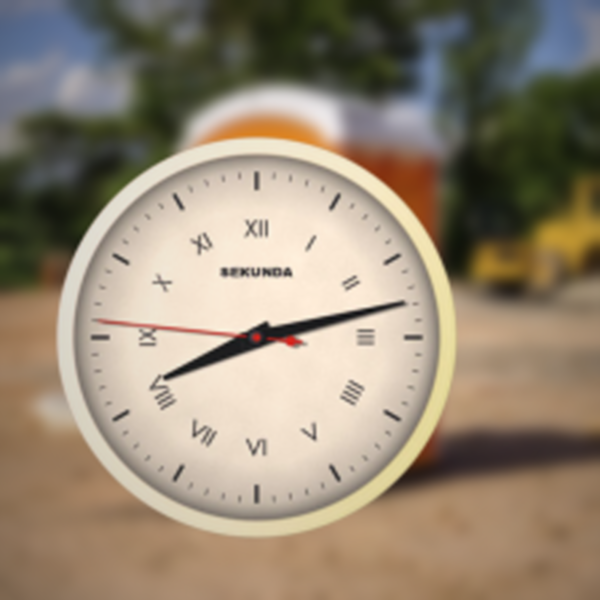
8h12m46s
